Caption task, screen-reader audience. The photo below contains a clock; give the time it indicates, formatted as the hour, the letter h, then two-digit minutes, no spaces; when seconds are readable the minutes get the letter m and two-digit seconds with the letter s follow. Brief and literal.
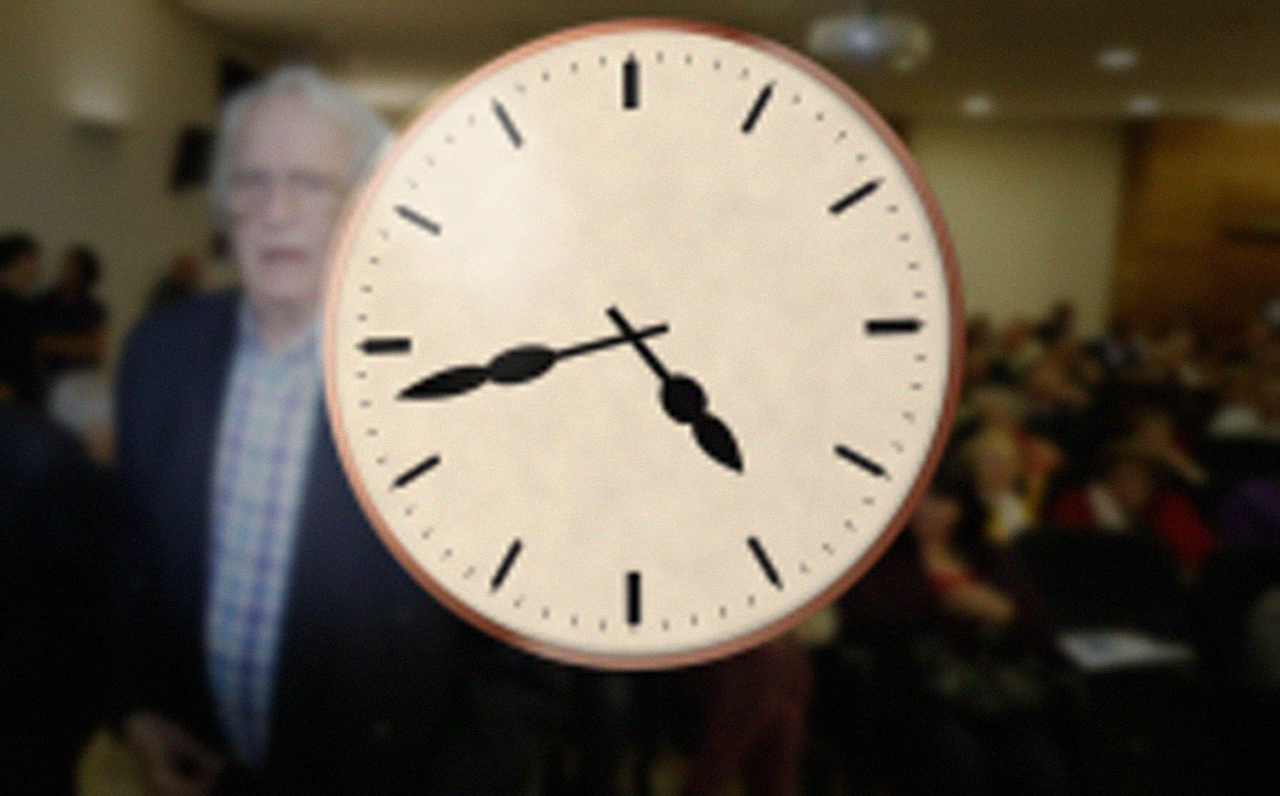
4h43
